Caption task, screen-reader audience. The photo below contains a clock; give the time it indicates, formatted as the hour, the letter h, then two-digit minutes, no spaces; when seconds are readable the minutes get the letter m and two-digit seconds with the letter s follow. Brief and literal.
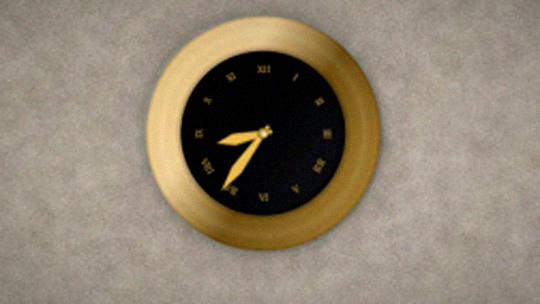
8h36
